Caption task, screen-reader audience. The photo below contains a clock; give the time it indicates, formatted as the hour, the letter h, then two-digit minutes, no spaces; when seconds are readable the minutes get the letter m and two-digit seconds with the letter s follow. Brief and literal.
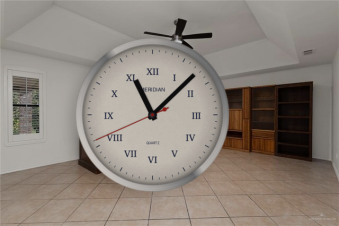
11h07m41s
